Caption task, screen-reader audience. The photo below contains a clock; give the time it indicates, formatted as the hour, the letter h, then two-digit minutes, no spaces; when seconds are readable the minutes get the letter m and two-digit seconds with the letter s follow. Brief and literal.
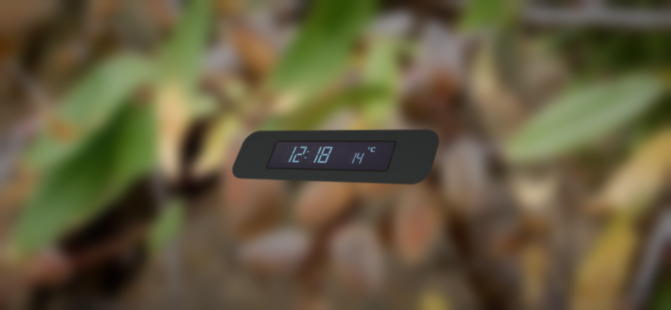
12h18
